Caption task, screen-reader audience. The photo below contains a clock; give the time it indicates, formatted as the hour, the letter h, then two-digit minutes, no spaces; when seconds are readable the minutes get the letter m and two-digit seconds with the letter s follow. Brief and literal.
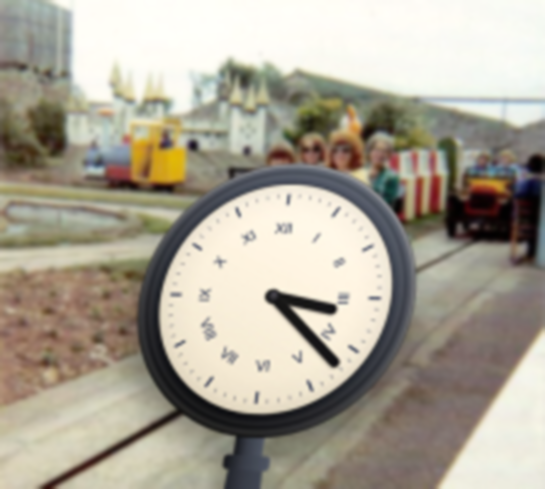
3h22
